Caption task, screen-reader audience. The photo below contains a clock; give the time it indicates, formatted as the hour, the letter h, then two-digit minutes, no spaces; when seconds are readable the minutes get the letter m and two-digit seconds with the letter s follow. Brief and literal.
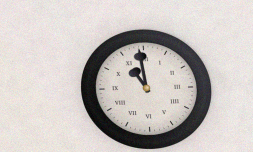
10h59
